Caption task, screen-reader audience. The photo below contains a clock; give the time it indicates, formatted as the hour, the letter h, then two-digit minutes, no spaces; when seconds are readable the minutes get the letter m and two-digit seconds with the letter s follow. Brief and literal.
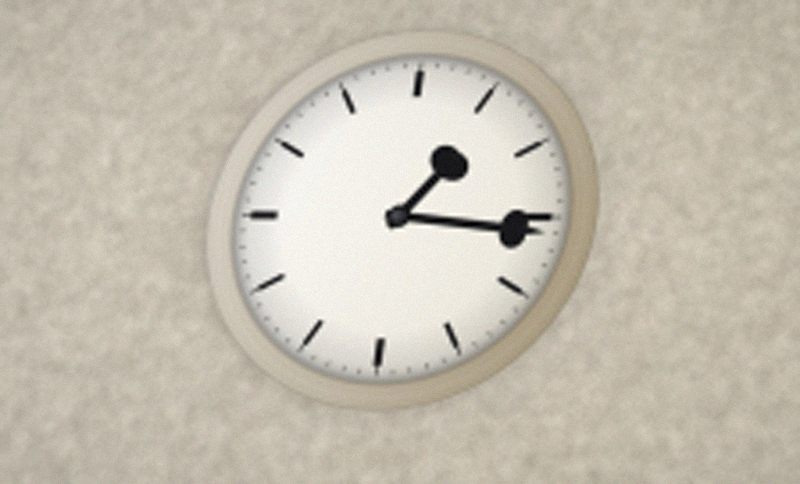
1h16
